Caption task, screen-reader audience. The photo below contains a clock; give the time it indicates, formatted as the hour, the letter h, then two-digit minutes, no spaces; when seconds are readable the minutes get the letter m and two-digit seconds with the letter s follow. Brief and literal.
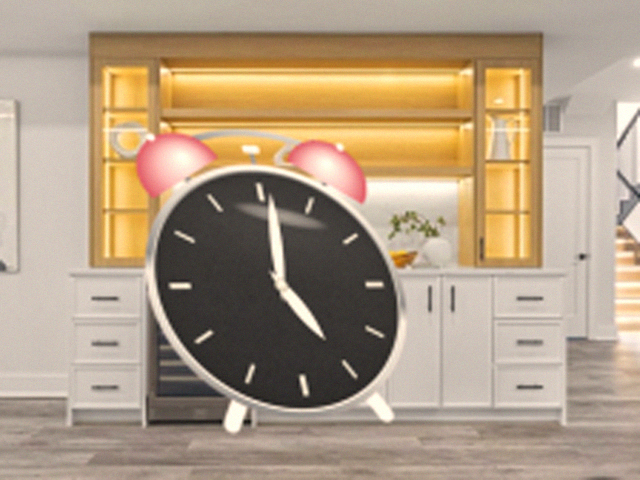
5h01
